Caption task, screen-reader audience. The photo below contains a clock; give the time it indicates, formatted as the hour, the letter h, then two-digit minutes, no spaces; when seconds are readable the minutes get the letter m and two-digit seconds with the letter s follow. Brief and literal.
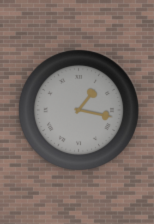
1h17
